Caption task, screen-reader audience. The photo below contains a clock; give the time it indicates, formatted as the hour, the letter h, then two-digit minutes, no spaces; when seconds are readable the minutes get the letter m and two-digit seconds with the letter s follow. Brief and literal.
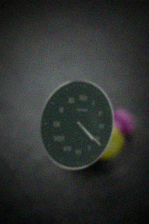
4h21
